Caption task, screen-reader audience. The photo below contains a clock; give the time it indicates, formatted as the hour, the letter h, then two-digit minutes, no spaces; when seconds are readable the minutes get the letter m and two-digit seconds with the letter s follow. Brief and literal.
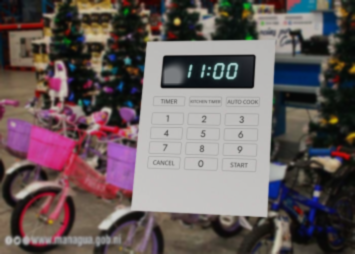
11h00
